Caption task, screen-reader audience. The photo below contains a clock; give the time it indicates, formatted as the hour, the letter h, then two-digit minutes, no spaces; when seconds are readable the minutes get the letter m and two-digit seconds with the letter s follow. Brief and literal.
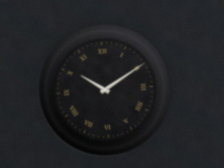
10h10
